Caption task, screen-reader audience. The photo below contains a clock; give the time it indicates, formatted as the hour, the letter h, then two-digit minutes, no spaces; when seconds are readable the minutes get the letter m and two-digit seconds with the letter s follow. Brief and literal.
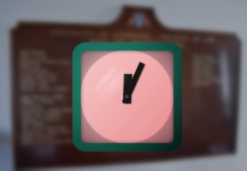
12h04
